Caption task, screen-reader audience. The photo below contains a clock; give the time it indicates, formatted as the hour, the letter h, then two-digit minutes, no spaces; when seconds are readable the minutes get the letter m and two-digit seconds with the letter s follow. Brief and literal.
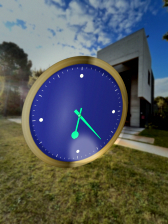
6h23
